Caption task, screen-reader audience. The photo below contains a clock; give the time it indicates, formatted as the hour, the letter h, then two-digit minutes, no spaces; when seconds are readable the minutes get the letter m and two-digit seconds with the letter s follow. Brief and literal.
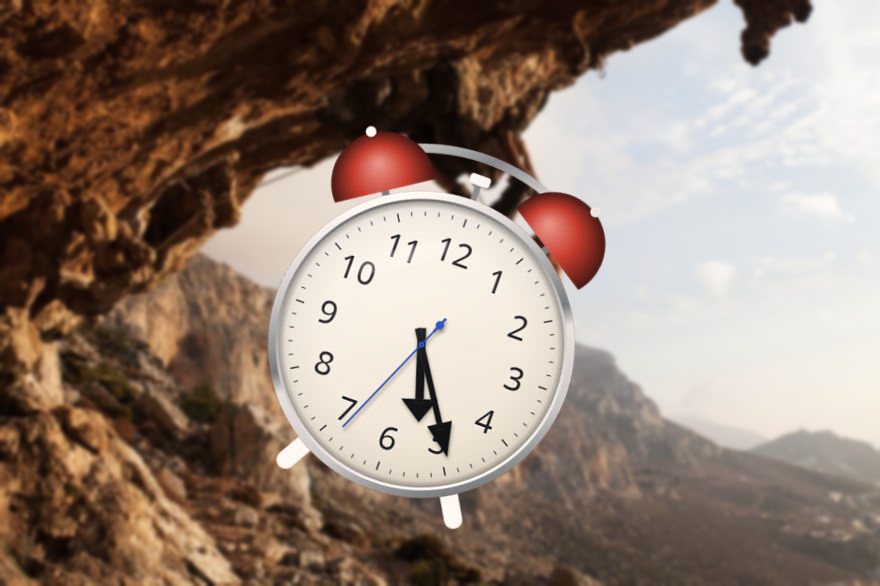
5h24m34s
